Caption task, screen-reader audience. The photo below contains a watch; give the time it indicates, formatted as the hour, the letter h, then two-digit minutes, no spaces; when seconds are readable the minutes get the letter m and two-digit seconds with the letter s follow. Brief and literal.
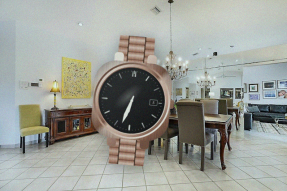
6h33
